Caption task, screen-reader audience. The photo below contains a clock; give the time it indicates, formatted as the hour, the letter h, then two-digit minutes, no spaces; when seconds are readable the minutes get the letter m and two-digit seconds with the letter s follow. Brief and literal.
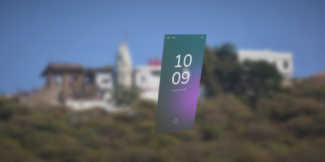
10h09
